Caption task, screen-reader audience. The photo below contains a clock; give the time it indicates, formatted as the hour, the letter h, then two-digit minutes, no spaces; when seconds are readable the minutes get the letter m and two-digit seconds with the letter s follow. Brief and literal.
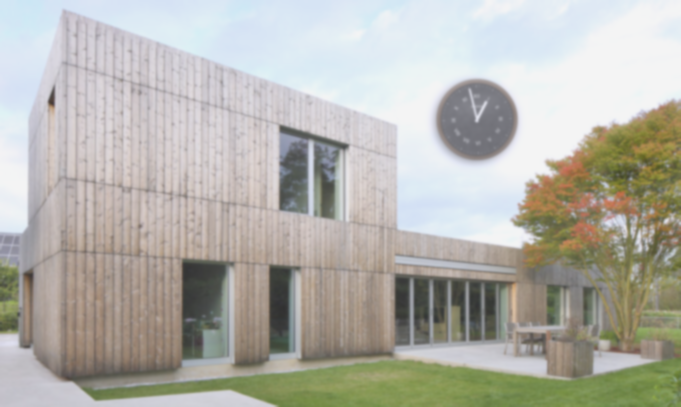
12h58
